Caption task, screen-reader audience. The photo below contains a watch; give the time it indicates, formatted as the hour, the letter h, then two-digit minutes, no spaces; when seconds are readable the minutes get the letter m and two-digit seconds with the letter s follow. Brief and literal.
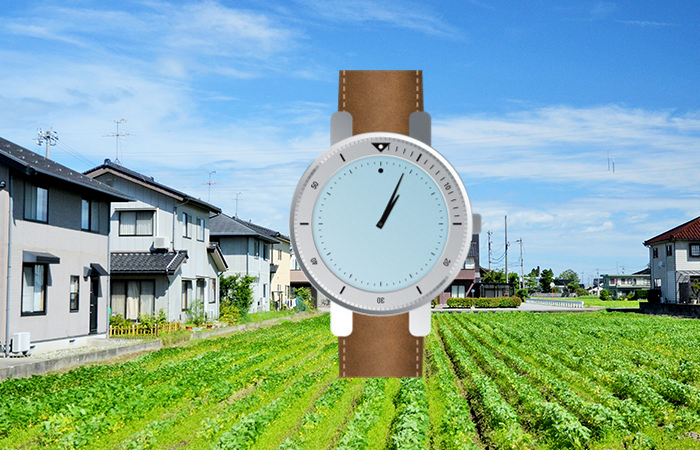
1h04
